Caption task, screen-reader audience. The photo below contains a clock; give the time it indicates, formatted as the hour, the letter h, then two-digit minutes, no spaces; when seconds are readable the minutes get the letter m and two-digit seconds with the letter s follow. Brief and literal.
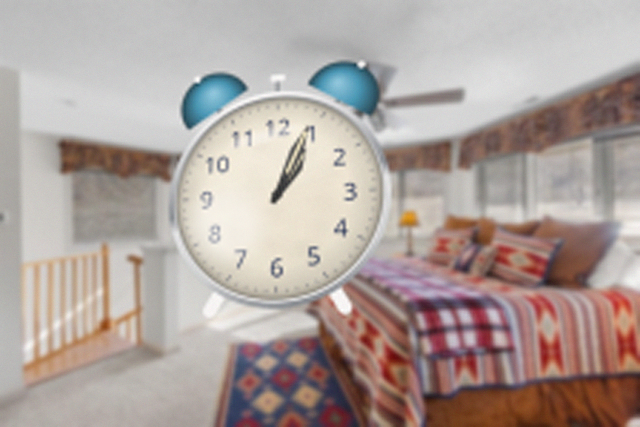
1h04
